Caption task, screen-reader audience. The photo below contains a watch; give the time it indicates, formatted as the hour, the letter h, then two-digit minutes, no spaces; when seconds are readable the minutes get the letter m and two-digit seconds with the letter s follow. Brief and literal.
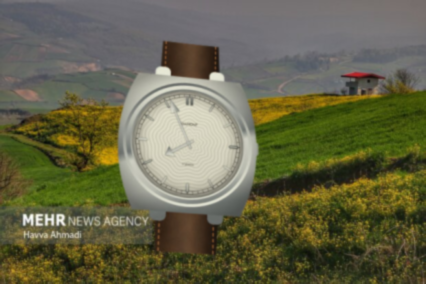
7h56
